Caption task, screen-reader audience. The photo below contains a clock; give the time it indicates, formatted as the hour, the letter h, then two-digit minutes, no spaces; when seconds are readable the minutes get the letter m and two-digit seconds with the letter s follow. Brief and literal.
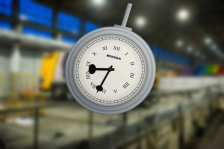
8h32
